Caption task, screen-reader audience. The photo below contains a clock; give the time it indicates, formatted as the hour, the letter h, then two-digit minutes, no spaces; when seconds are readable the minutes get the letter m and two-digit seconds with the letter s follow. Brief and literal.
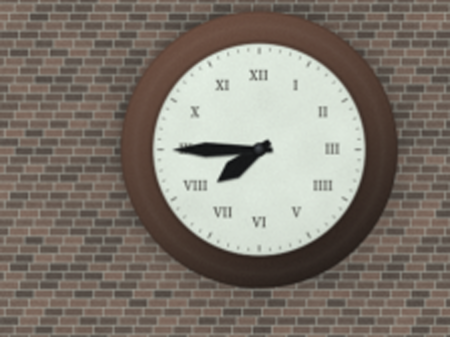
7h45
